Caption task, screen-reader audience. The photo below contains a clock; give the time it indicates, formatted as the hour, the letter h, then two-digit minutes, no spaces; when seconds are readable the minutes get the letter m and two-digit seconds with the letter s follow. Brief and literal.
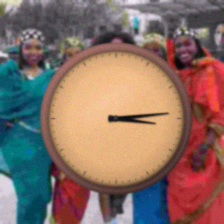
3h14
